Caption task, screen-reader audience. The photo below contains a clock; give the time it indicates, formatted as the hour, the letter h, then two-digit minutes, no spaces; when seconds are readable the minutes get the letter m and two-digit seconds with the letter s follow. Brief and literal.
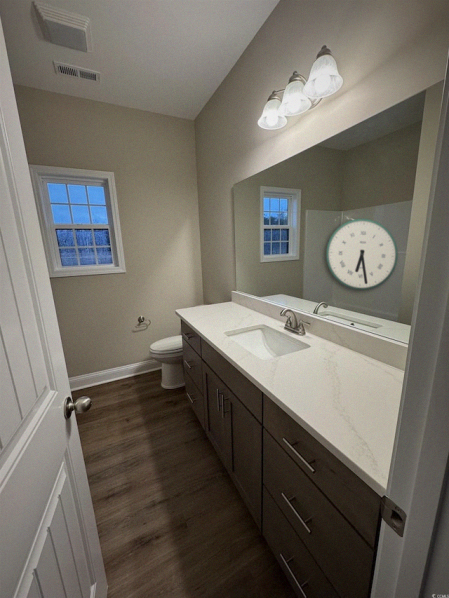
6h28
